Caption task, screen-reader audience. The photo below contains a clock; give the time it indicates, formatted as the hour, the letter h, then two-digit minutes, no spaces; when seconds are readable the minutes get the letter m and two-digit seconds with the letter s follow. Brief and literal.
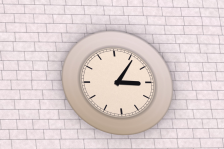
3h06
